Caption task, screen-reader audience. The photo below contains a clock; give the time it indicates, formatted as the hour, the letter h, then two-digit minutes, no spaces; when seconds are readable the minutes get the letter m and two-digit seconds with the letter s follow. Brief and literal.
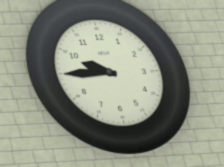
9h45
